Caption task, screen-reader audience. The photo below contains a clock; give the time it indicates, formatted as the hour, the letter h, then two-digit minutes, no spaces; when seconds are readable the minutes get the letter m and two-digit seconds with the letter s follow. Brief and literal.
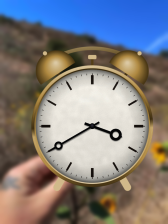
3h40
